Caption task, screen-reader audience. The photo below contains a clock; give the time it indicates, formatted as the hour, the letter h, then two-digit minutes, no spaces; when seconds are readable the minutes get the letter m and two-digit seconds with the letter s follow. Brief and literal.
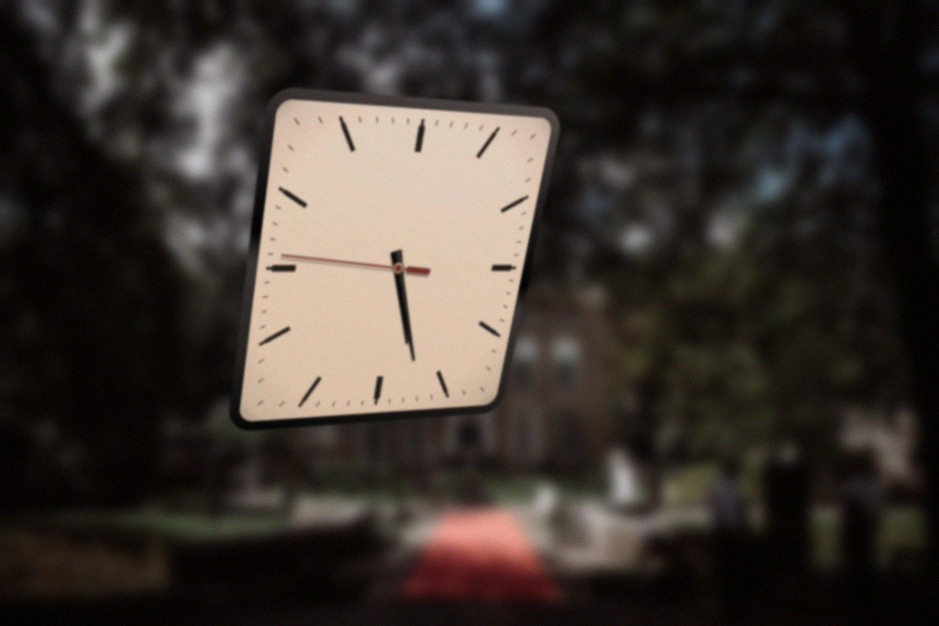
5h26m46s
